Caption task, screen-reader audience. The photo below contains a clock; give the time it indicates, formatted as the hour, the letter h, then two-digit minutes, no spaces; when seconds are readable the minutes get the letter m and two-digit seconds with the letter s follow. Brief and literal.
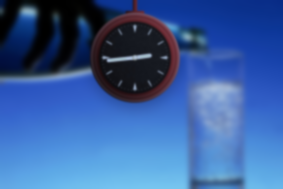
2h44
